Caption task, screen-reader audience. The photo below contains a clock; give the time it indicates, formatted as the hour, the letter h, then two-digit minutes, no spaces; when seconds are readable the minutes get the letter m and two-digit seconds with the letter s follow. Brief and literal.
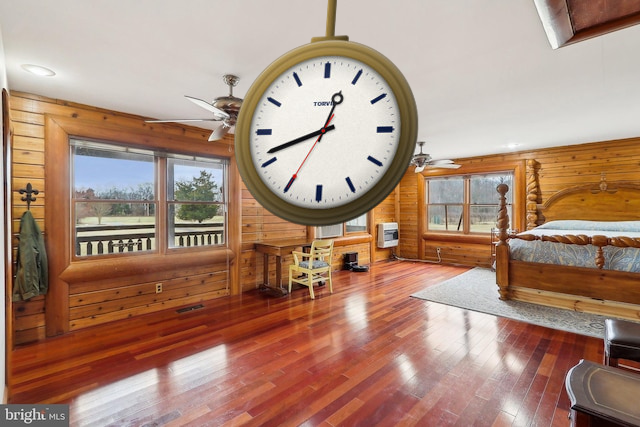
12h41m35s
